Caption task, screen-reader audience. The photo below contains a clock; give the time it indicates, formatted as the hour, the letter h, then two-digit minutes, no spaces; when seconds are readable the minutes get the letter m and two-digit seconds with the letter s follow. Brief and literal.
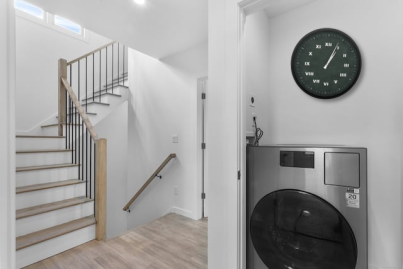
1h04
